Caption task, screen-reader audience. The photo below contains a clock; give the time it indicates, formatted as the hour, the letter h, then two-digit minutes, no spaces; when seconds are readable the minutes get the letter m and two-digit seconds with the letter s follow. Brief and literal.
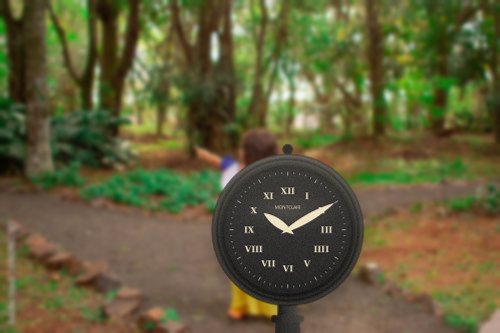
10h10
